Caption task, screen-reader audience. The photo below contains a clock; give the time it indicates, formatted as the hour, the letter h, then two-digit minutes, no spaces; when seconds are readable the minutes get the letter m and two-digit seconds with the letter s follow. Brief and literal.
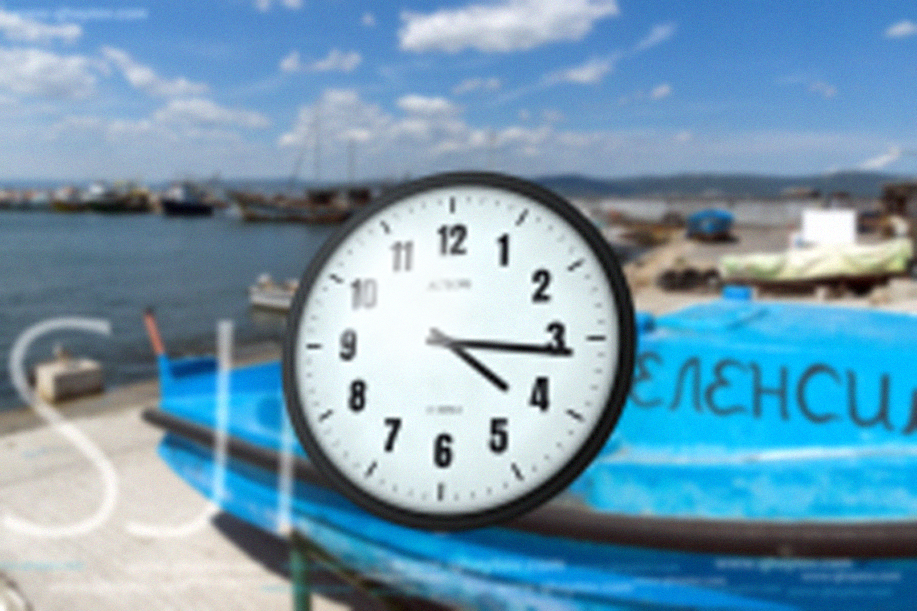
4h16
